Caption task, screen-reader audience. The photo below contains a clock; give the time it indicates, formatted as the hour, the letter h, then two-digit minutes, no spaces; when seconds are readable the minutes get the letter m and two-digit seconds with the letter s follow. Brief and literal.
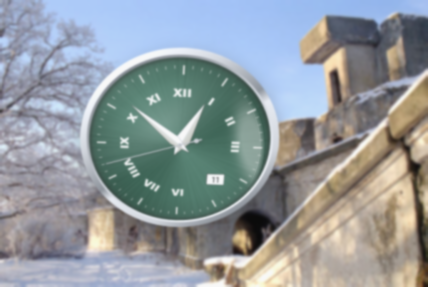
12h51m42s
